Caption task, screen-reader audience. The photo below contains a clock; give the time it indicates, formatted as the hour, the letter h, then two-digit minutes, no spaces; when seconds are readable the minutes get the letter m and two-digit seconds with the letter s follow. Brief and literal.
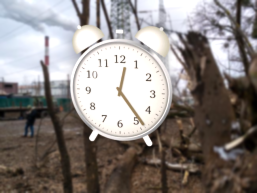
12h24
